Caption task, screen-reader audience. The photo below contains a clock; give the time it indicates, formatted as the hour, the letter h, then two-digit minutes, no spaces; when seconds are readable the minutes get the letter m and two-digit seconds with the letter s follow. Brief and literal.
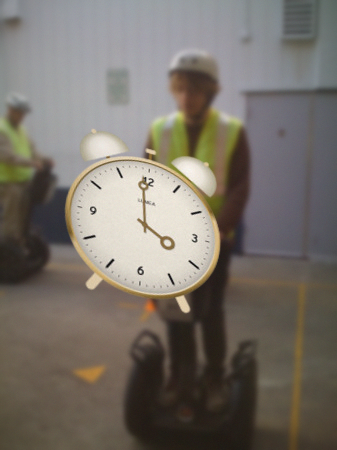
3h59
